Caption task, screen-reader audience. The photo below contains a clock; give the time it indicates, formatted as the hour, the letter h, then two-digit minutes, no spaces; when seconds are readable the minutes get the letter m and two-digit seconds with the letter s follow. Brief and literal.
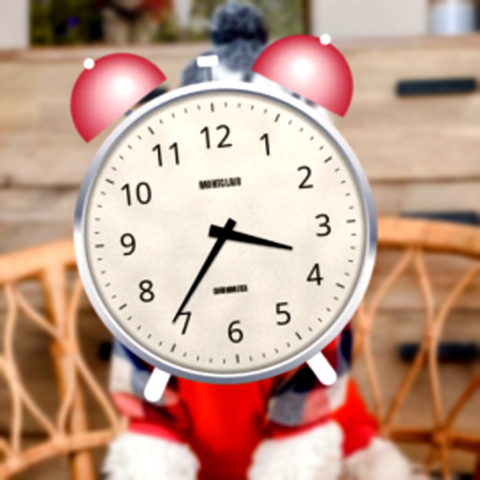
3h36
